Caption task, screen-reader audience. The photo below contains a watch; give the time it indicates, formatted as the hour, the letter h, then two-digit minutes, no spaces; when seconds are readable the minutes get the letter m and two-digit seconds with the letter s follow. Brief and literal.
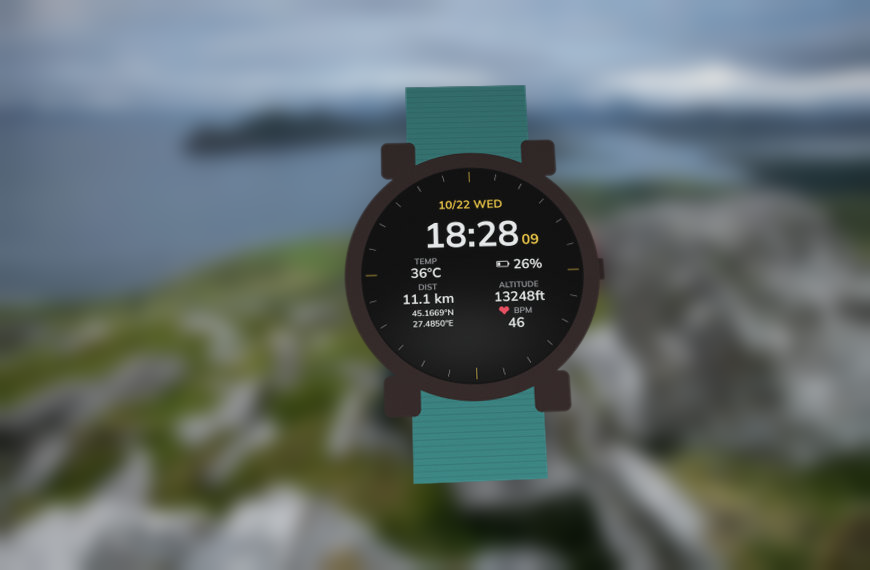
18h28m09s
